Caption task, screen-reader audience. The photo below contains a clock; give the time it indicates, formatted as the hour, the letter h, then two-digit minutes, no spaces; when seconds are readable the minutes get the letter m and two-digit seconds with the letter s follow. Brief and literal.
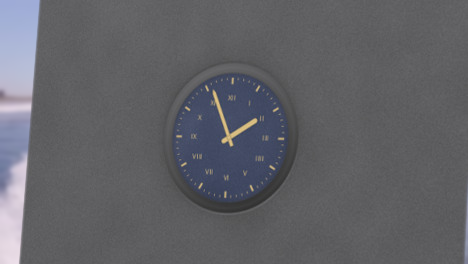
1h56
